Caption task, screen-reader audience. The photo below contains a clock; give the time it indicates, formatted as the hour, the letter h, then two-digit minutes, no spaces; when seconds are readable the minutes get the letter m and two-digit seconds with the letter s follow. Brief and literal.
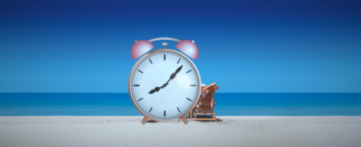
8h07
